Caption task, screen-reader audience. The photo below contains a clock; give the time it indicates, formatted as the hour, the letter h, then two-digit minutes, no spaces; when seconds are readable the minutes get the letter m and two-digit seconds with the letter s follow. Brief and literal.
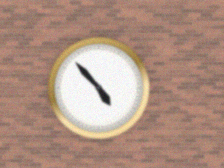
4h53
